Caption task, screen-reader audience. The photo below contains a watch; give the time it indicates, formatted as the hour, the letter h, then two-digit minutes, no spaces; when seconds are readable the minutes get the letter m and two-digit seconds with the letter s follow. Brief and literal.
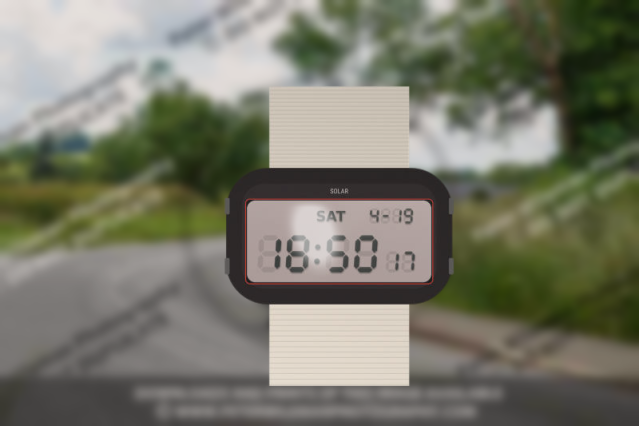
18h50m17s
